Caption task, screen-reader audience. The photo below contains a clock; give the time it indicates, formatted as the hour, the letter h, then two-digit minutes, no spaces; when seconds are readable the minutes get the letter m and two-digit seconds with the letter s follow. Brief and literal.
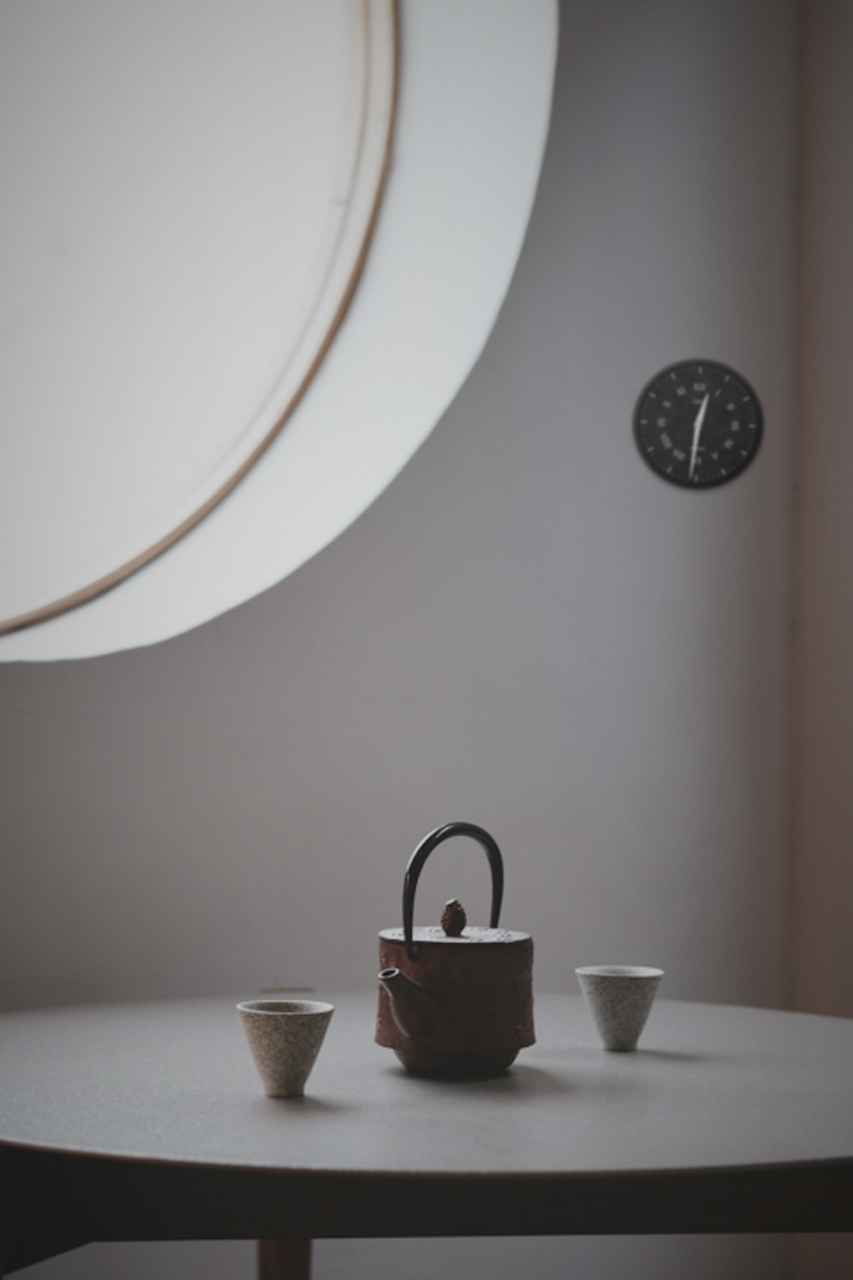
12h31
